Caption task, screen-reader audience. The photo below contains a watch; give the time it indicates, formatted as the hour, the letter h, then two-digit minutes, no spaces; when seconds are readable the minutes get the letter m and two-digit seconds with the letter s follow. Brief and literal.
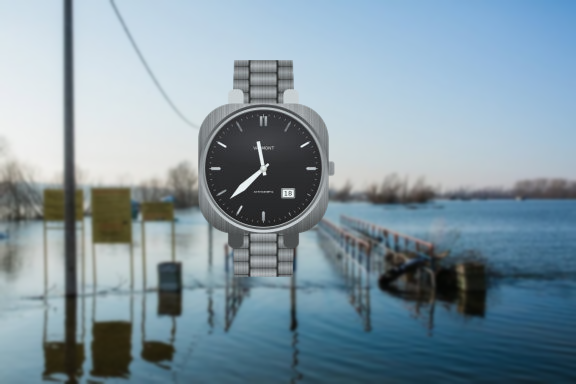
11h38
